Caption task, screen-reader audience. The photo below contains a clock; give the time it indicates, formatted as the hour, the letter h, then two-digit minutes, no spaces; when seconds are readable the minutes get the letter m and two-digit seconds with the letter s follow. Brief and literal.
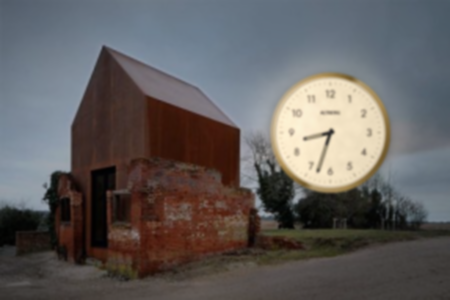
8h33
